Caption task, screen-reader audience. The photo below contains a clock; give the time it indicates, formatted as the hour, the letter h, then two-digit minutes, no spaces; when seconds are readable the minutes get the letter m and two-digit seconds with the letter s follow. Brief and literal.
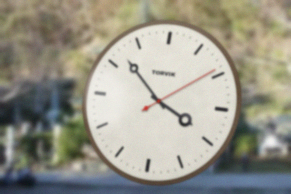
3h52m09s
